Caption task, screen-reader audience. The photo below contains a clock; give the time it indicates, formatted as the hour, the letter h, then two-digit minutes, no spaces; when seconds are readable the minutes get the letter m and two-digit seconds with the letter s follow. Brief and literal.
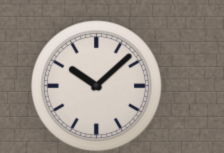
10h08
